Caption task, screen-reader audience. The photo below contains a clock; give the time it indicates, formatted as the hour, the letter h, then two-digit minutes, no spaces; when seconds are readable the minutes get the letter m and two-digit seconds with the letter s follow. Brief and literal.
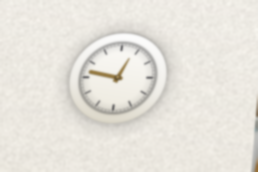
12h47
